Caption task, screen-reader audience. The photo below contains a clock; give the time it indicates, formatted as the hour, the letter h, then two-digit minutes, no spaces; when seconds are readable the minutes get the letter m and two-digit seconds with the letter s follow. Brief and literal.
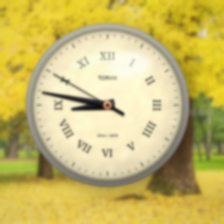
8h46m50s
